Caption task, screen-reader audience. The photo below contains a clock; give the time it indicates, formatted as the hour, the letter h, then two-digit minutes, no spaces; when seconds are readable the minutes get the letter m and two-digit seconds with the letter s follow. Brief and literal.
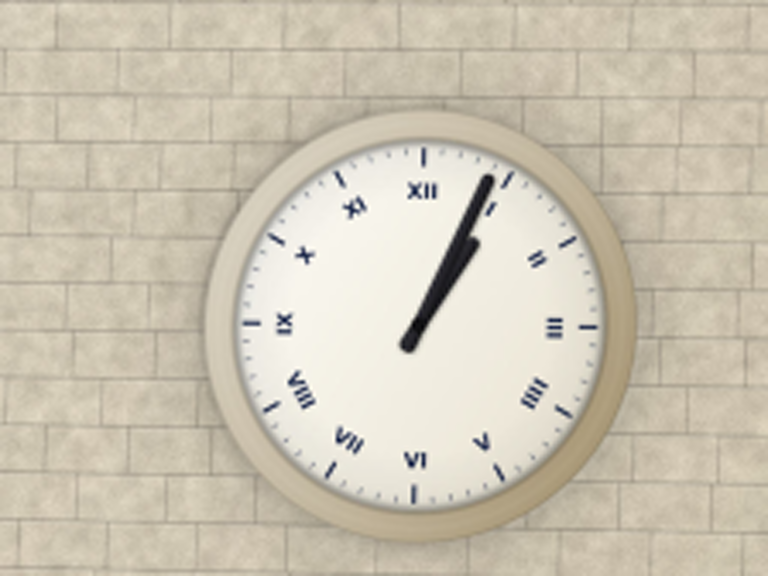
1h04
